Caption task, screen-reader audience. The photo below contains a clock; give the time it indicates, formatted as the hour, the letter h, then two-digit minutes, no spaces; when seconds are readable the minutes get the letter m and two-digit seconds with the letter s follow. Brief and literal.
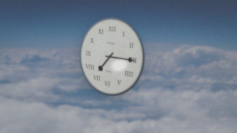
7h15
